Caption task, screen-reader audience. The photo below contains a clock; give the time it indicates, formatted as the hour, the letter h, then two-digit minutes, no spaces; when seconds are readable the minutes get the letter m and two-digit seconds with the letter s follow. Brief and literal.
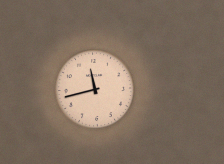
11h43
